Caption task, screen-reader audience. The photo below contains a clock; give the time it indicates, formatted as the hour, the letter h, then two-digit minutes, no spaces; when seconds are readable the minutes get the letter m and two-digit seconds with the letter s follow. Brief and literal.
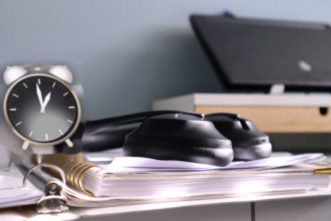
12h59
